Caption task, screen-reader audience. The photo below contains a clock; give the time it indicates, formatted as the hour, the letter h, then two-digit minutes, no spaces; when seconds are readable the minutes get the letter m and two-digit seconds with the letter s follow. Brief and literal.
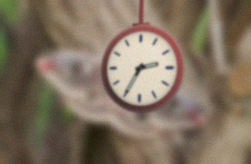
2h35
